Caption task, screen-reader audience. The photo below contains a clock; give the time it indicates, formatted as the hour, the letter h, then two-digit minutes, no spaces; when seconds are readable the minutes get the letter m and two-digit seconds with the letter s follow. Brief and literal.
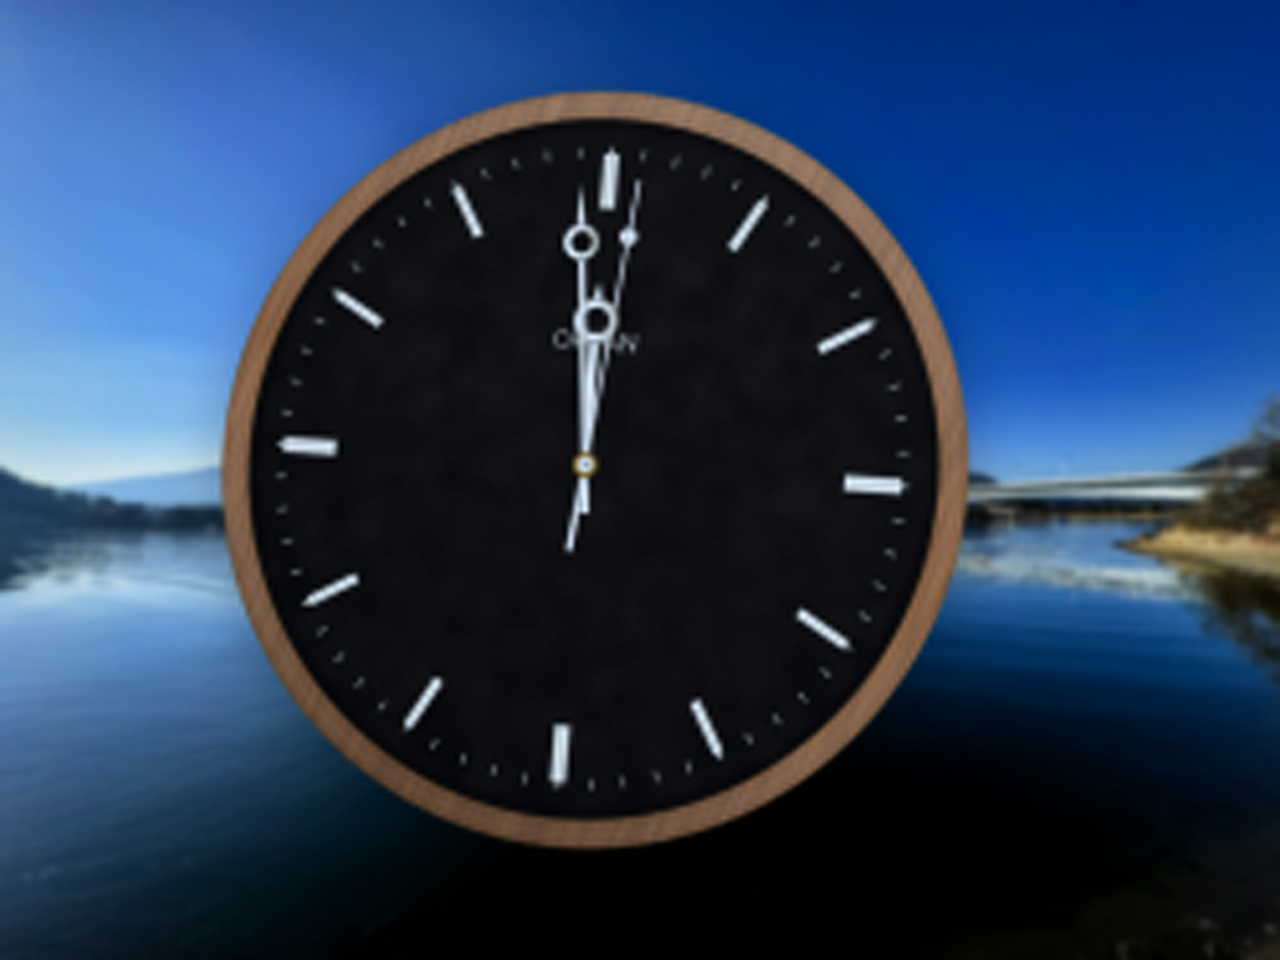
11h59m01s
